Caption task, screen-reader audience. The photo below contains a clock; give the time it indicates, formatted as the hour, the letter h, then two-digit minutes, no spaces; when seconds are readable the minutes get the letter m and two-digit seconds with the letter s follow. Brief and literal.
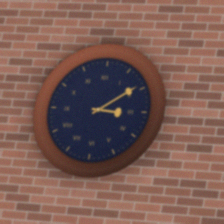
3h09
